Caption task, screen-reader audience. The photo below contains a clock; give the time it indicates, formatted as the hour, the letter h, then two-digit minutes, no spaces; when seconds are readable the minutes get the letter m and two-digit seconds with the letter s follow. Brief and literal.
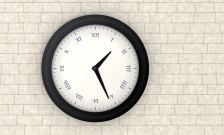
1h26
